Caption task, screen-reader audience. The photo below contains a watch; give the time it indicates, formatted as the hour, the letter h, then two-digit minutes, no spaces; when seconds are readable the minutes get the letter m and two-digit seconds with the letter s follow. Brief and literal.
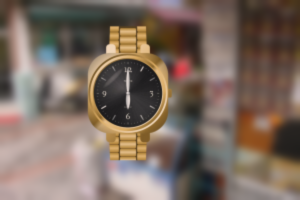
6h00
